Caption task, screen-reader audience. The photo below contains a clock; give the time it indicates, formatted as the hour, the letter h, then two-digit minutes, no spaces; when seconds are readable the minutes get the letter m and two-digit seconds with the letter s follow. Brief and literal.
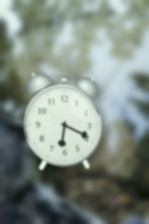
6h19
